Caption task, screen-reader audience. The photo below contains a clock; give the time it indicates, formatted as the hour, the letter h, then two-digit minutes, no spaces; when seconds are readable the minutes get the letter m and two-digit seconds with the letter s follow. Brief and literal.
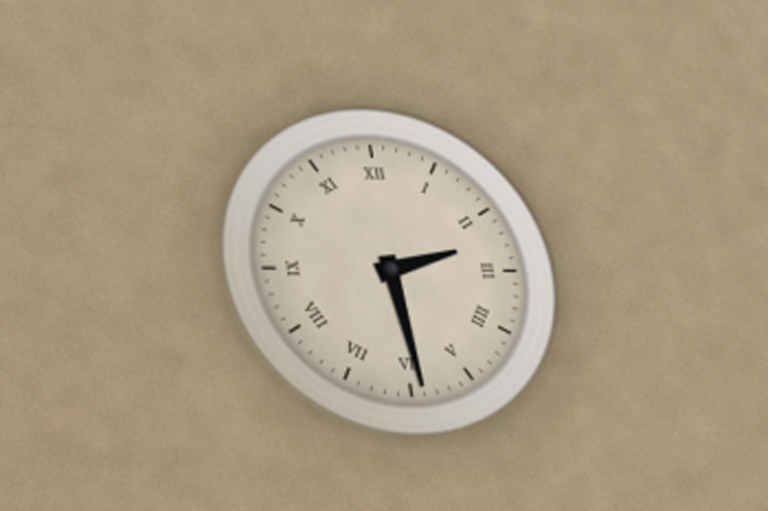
2h29
